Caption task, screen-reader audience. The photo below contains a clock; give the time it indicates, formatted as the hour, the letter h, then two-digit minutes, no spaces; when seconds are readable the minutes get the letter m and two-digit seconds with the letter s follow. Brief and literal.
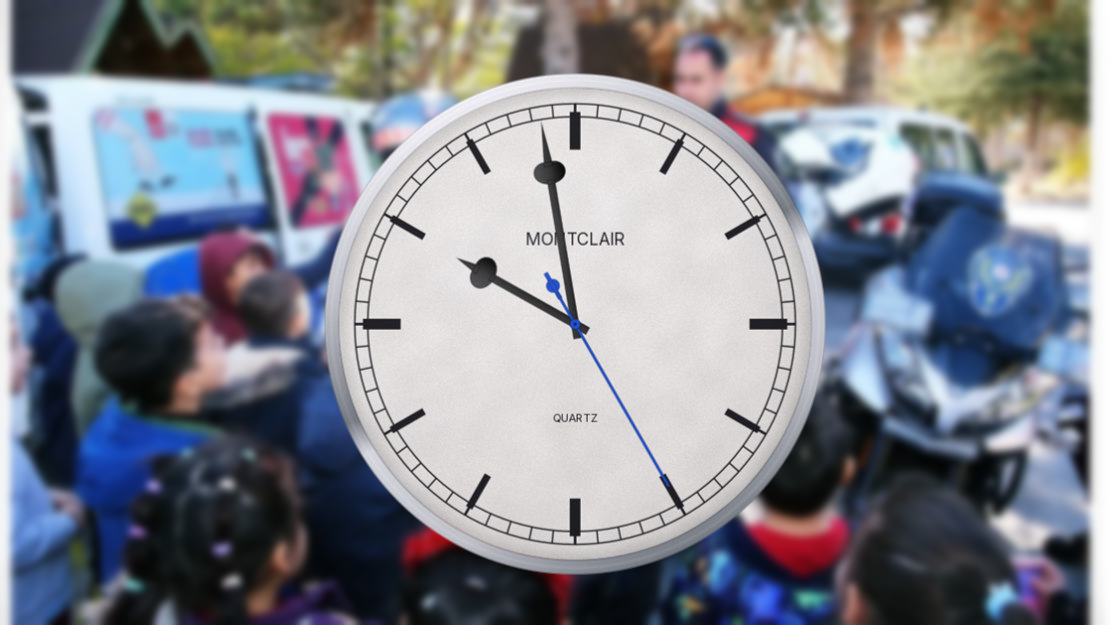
9h58m25s
